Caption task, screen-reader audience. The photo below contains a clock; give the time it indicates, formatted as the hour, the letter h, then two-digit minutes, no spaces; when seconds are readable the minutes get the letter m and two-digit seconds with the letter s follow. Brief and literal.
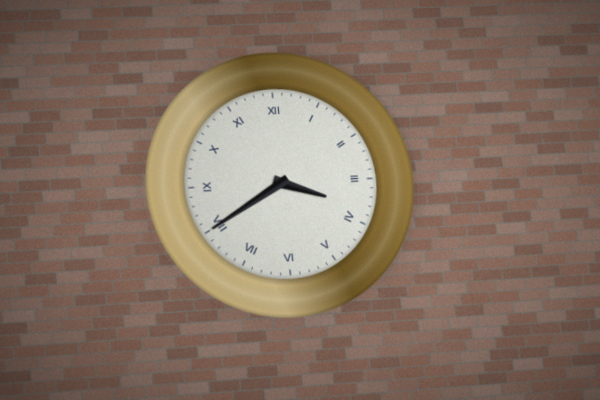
3h40
